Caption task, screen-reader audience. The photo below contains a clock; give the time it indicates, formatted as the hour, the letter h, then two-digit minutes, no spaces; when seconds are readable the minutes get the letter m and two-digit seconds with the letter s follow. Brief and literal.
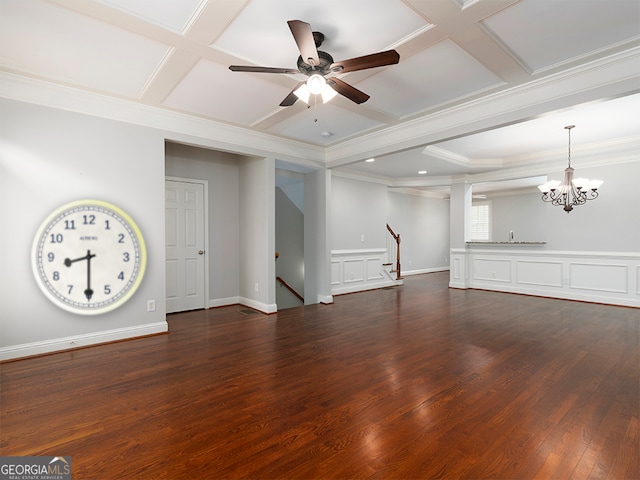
8h30
